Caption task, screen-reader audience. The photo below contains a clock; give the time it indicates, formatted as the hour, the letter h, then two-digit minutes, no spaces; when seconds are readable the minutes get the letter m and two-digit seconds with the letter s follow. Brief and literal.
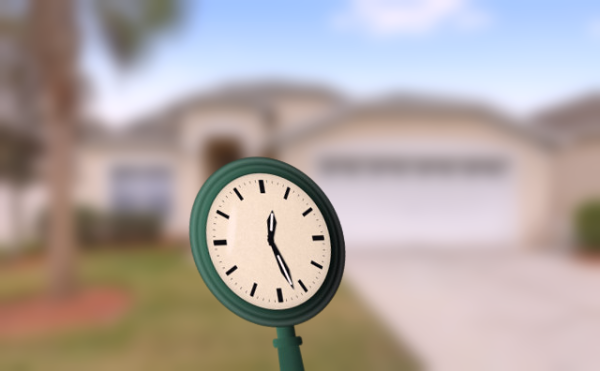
12h27
